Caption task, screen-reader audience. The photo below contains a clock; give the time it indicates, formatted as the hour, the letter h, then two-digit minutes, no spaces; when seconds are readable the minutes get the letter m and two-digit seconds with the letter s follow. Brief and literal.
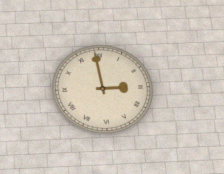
2h59
